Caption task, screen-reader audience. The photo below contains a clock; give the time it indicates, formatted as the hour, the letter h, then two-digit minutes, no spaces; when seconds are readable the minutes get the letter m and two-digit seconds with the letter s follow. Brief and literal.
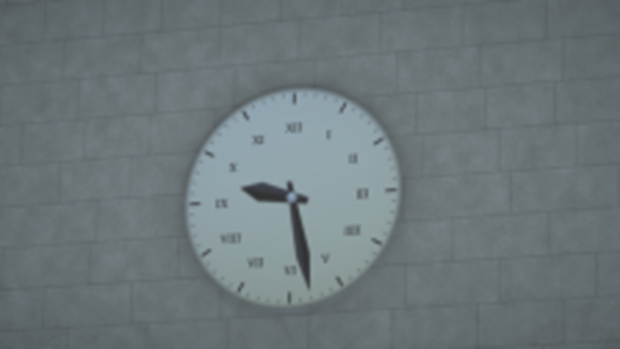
9h28
